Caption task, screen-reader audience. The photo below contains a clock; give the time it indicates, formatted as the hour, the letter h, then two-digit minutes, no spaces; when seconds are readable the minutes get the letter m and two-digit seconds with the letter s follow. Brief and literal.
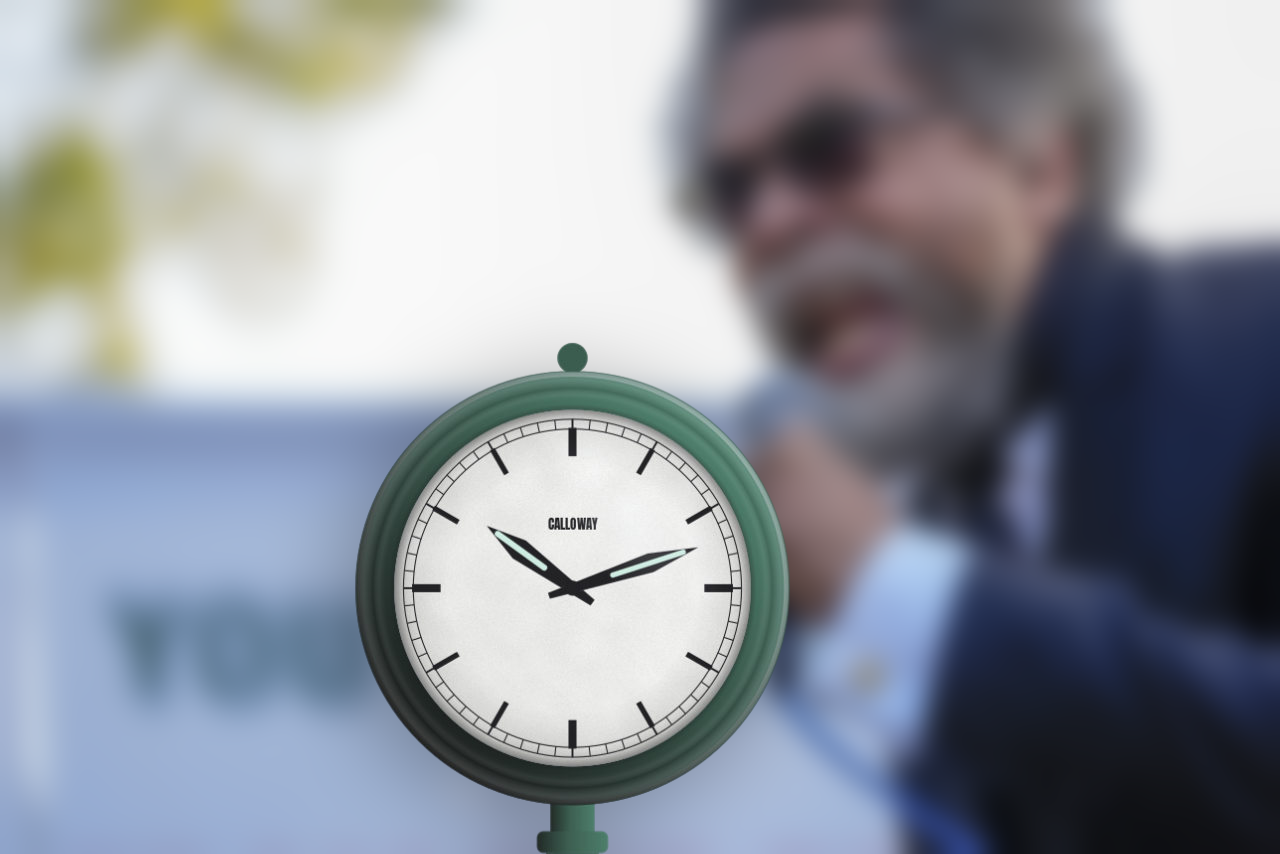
10h12
